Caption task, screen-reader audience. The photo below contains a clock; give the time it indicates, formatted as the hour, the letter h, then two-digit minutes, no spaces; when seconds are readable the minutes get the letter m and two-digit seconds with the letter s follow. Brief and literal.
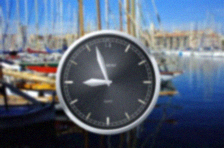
8h57
